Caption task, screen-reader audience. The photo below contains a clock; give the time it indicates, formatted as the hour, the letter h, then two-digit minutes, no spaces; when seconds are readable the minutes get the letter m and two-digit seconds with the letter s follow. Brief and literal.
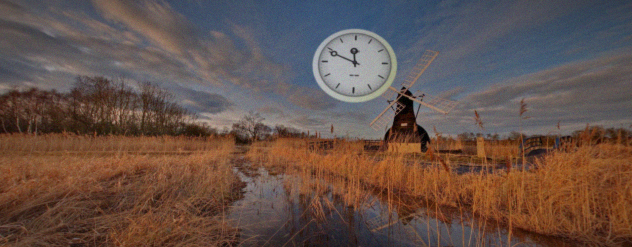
11h49
